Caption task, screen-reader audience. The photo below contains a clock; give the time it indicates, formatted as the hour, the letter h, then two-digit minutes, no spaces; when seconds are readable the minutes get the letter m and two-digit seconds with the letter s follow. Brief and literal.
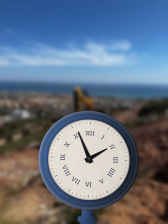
1h56
